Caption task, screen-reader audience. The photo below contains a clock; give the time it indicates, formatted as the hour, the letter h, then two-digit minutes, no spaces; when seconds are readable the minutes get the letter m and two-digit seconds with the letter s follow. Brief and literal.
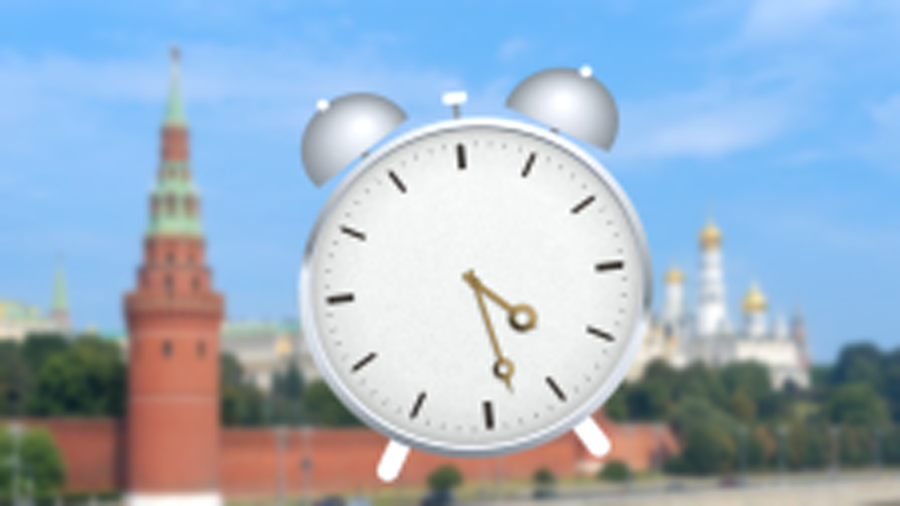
4h28
